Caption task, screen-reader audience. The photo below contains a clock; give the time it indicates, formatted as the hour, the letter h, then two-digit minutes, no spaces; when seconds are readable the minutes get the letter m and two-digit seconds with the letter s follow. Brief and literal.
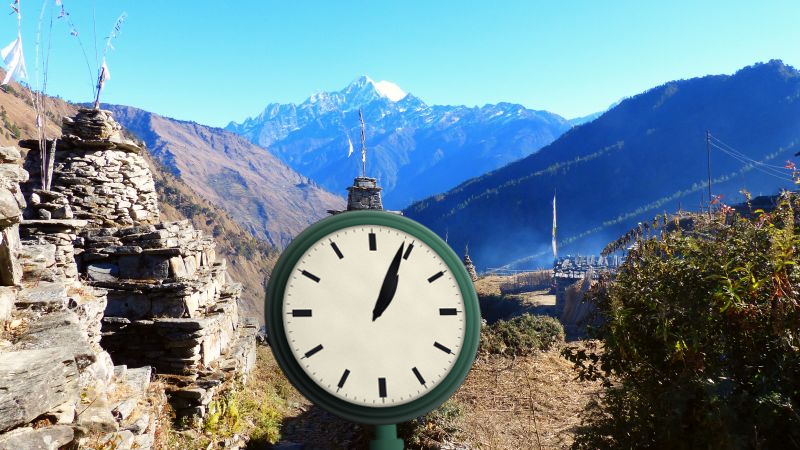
1h04
